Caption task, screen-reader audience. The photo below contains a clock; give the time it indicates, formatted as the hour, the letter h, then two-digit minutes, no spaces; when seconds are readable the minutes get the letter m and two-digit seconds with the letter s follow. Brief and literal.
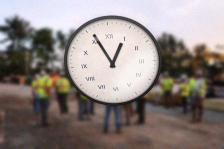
12h56
